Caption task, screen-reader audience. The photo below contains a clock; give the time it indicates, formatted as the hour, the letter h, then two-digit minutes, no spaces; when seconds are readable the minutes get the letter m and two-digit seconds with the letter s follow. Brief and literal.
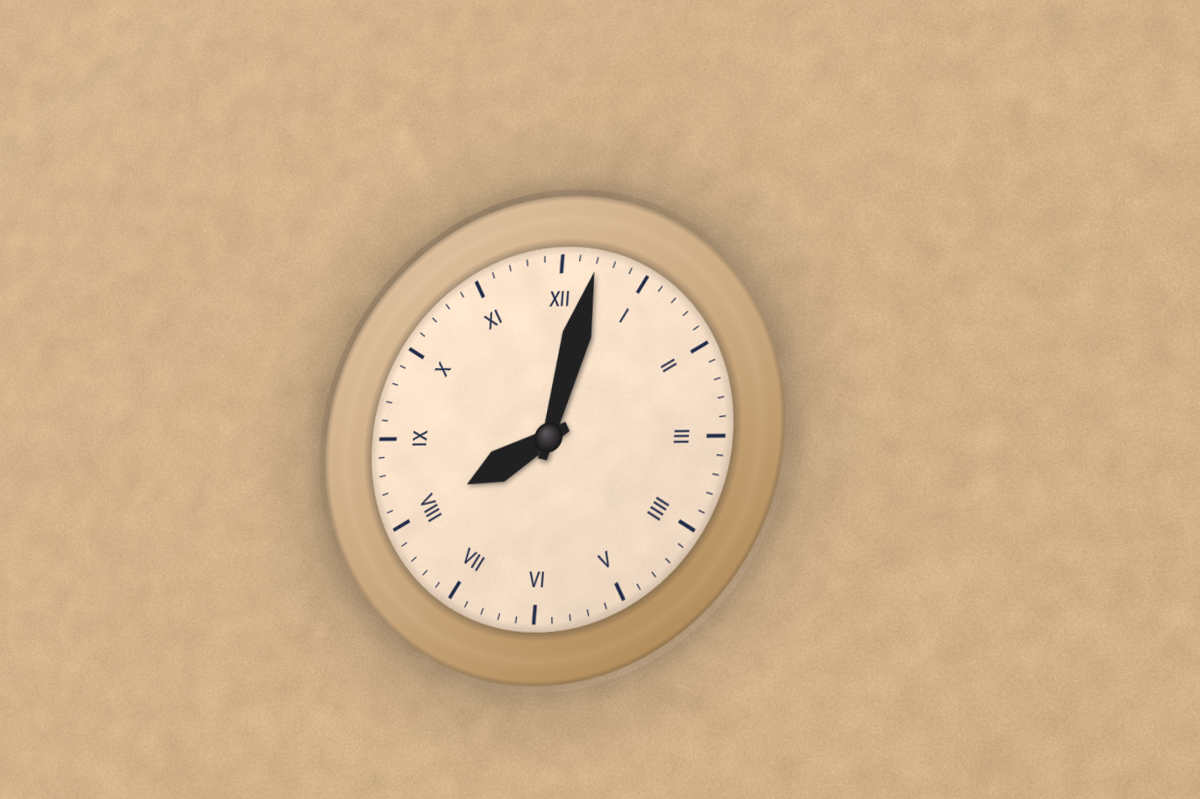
8h02
